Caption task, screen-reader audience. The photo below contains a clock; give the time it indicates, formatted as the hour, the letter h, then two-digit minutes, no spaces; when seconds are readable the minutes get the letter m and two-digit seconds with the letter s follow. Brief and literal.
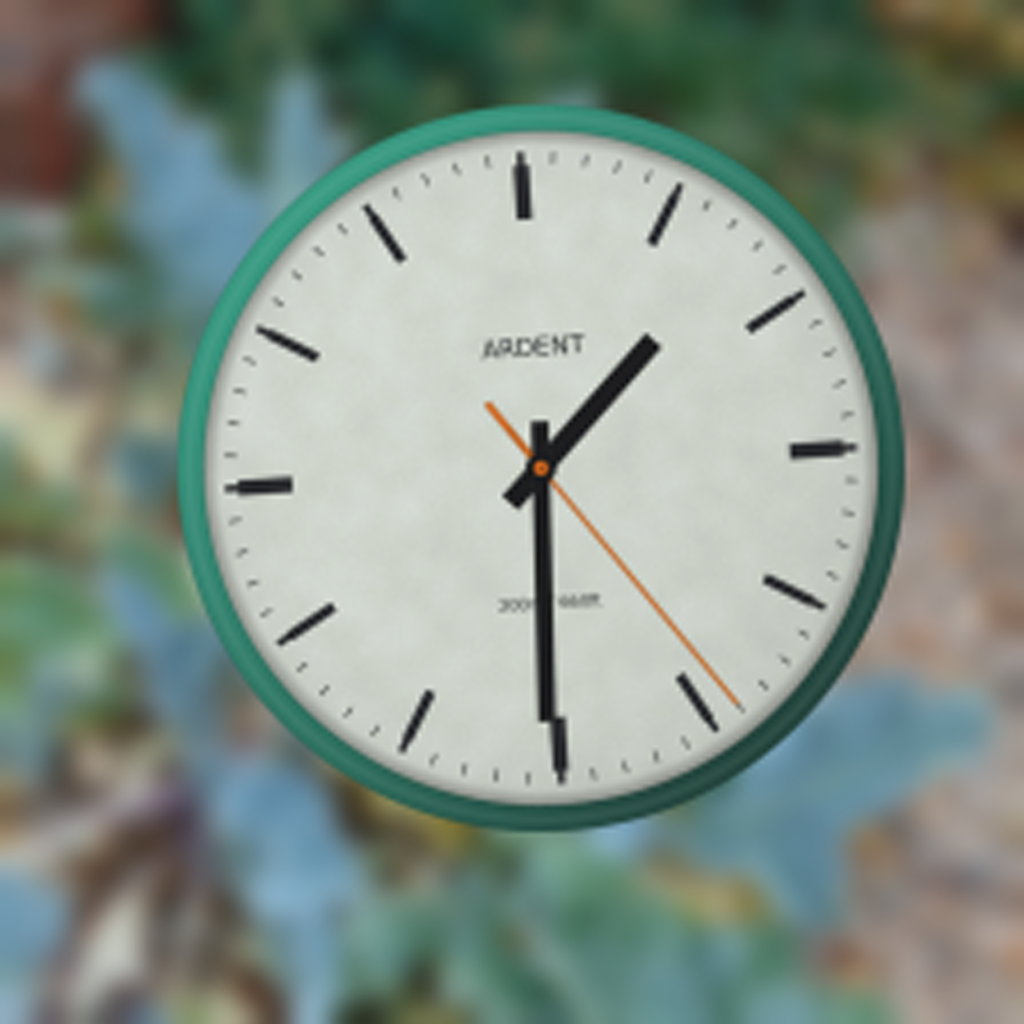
1h30m24s
